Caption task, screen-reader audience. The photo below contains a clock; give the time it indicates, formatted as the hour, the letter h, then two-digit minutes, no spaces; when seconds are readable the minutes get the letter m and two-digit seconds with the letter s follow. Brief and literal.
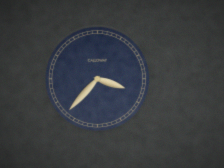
3h37
